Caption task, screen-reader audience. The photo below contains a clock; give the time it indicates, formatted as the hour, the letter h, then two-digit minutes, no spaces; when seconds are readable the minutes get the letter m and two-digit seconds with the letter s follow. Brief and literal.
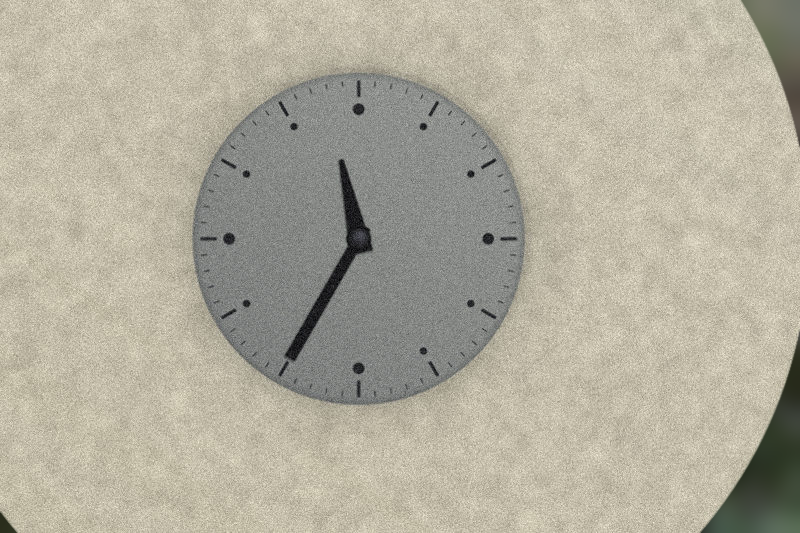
11h35
